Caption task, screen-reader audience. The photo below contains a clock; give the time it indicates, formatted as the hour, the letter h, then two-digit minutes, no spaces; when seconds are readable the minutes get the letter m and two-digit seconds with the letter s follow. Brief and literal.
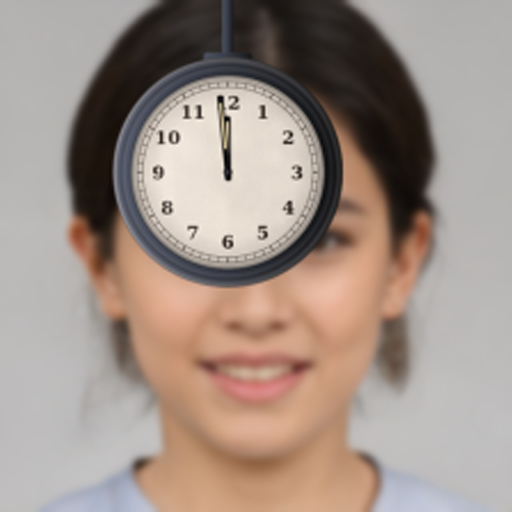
11h59
